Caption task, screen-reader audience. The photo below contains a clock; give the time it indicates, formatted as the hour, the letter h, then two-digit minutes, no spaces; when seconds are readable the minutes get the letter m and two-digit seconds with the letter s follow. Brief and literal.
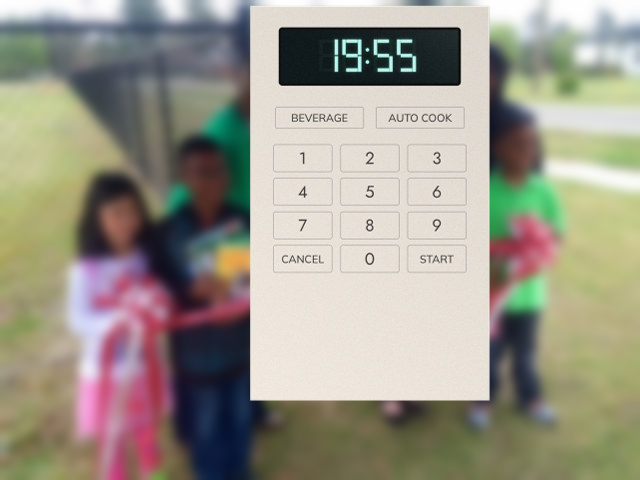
19h55
